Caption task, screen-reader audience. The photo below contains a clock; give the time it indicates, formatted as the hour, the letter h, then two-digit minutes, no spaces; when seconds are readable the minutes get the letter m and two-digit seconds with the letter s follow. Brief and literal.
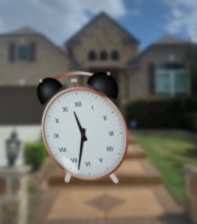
11h33
